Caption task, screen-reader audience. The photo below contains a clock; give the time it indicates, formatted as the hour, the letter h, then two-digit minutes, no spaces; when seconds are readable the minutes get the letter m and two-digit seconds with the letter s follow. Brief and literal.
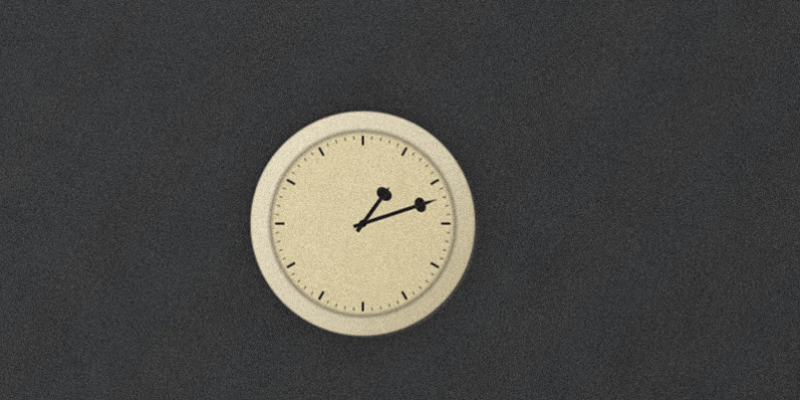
1h12
